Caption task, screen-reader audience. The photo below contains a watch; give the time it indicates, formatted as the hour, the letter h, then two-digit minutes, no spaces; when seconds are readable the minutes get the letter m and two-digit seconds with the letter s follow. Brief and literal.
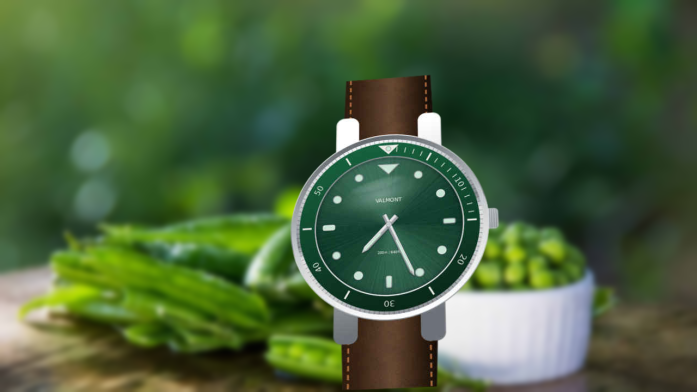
7h26
